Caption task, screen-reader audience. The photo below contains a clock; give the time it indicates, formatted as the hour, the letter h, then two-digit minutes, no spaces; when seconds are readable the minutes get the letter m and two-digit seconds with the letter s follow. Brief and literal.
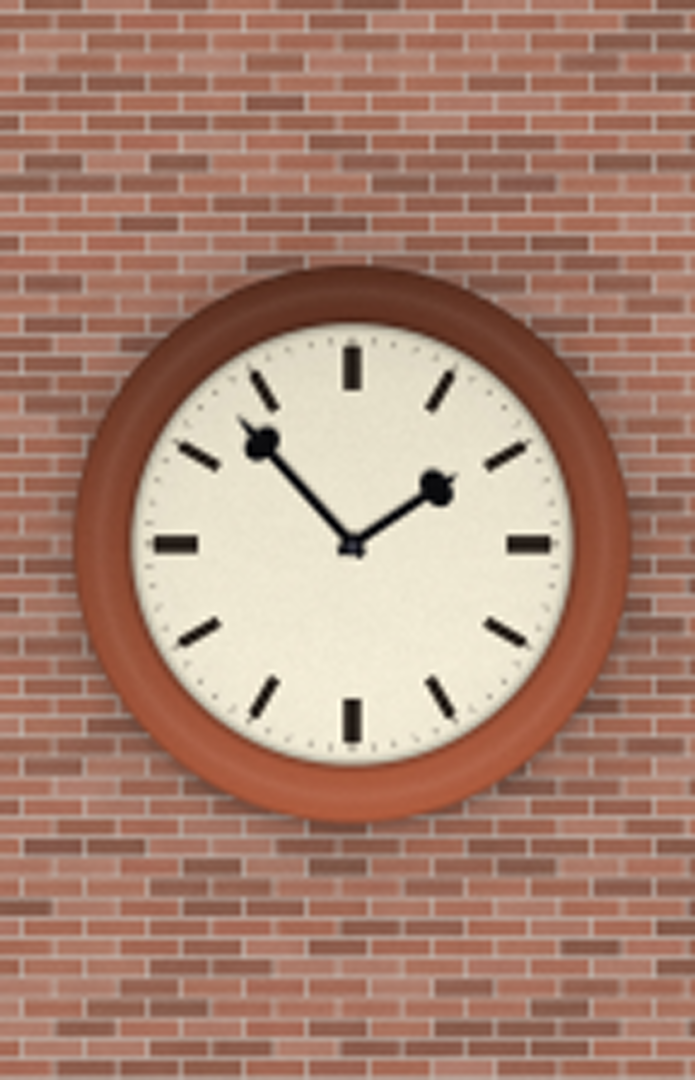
1h53
